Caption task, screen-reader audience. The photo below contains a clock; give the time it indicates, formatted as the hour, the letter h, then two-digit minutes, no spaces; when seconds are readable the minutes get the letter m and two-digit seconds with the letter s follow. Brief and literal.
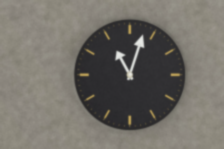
11h03
